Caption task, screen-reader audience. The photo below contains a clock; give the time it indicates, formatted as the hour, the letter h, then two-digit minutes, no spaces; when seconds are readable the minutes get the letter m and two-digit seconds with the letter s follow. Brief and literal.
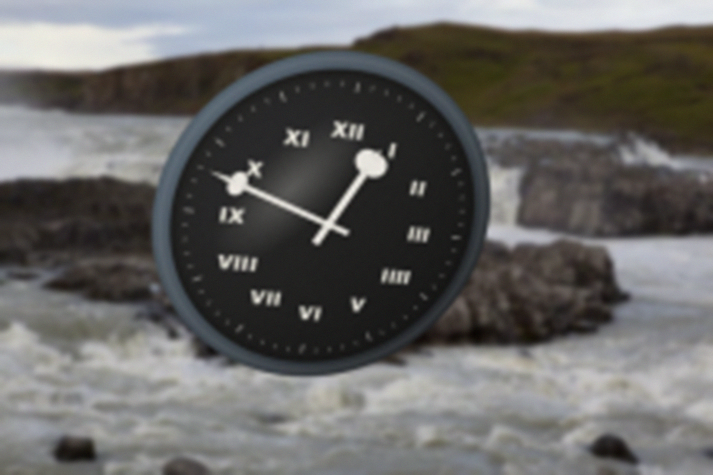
12h48
